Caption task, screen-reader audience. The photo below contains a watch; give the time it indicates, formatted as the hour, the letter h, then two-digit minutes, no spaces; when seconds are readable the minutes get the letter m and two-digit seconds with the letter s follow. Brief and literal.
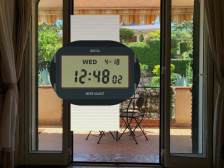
12h48m02s
